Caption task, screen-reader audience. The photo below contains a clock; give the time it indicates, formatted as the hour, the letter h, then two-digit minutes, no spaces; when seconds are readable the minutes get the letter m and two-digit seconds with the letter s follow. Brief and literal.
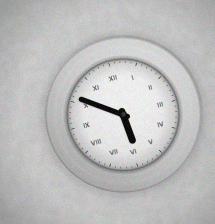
5h51
